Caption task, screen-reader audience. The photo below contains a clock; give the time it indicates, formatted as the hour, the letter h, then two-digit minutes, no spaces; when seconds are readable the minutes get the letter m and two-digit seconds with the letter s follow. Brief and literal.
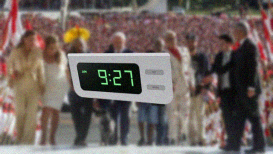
9h27
